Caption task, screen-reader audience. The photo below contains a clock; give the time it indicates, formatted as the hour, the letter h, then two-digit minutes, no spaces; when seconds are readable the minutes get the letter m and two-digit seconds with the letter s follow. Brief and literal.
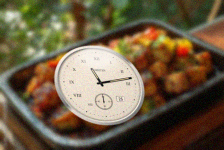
11h13
